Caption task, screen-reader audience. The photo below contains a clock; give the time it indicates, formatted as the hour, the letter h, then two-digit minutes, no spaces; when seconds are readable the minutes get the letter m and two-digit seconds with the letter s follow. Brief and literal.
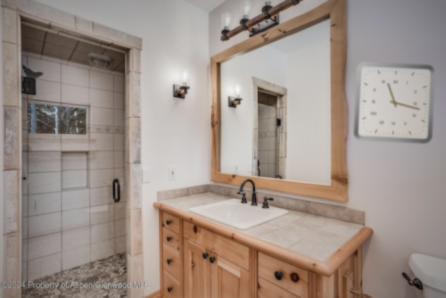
11h17
